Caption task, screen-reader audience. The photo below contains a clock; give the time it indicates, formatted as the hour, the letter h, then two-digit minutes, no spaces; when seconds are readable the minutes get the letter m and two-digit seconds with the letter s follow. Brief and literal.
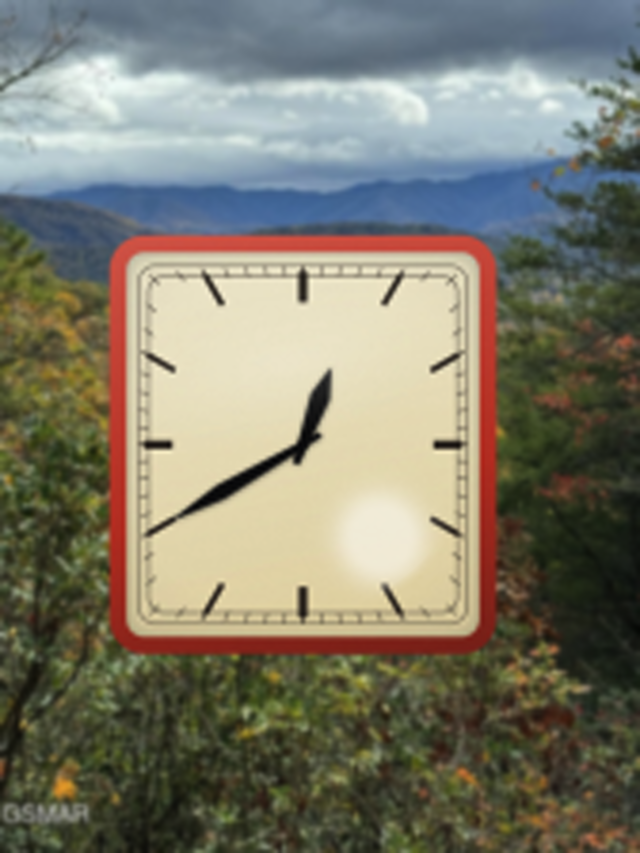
12h40
